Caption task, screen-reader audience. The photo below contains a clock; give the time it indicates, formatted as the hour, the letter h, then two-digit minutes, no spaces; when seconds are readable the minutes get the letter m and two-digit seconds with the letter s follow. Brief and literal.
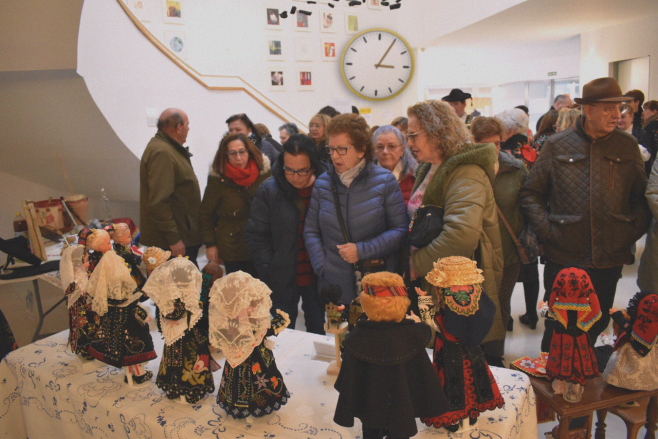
3h05
